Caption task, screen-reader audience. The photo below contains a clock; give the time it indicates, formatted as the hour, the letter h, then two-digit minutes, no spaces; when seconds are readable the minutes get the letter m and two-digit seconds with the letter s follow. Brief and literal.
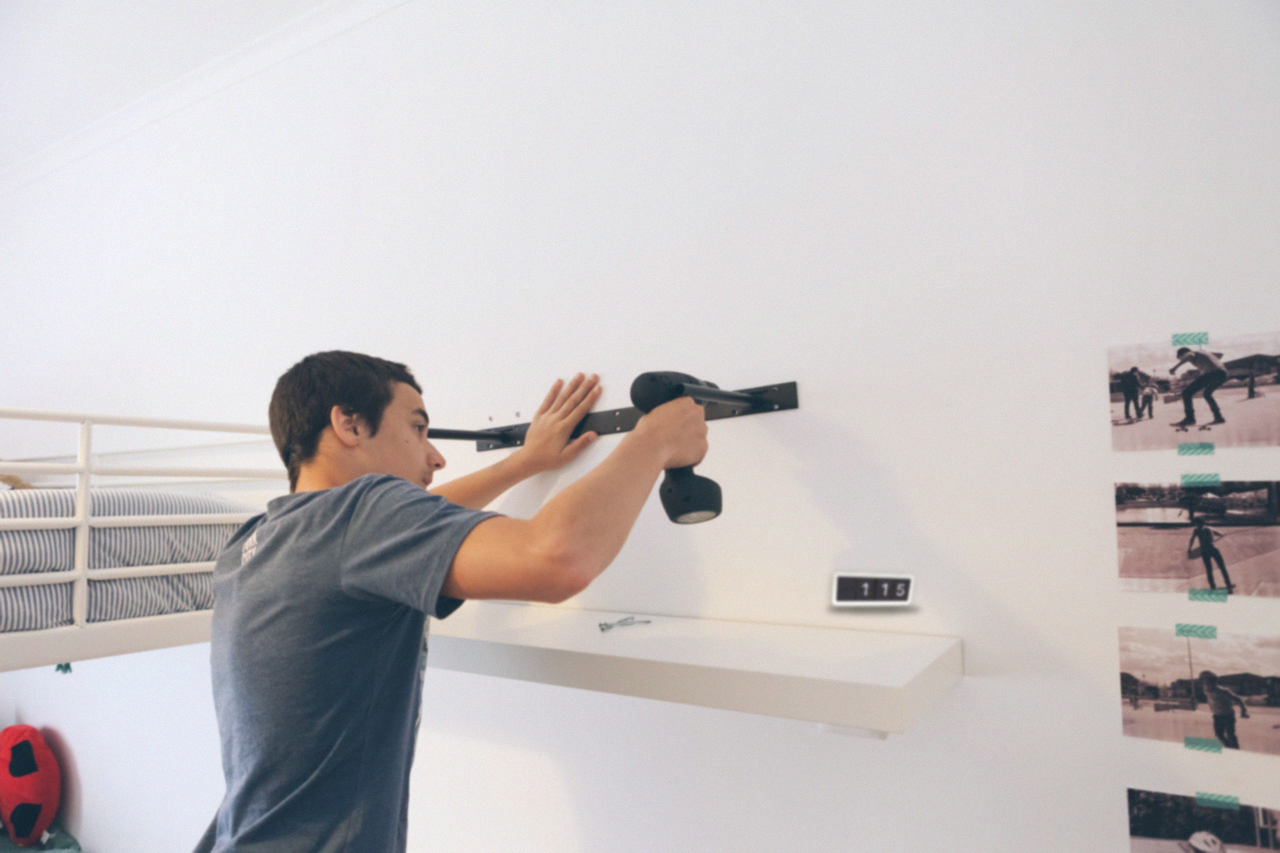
1h15
